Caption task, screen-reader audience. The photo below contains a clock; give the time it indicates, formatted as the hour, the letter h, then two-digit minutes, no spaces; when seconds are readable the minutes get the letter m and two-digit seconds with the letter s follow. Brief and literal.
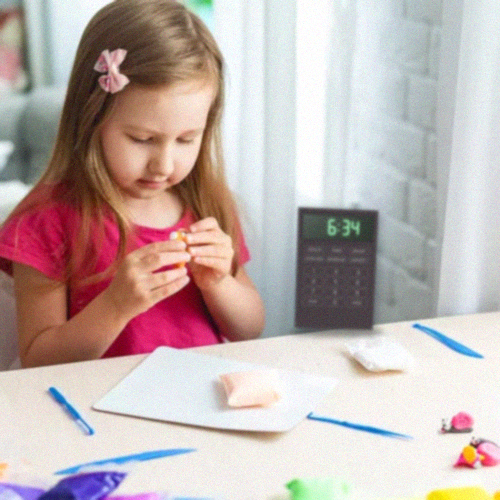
6h34
